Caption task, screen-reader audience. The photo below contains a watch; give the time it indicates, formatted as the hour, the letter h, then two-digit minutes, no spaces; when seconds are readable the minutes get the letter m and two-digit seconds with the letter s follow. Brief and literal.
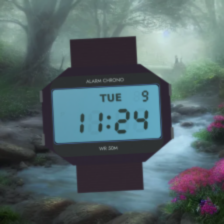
11h24
